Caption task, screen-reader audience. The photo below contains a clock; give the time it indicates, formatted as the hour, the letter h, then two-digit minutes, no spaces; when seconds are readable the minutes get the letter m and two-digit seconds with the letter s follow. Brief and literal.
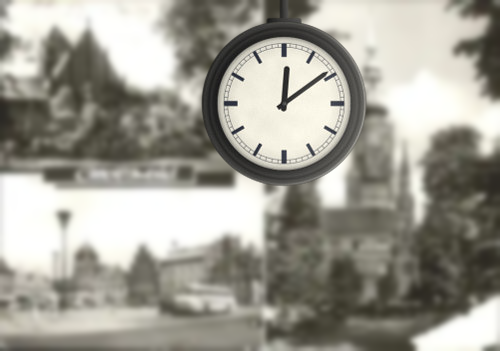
12h09
